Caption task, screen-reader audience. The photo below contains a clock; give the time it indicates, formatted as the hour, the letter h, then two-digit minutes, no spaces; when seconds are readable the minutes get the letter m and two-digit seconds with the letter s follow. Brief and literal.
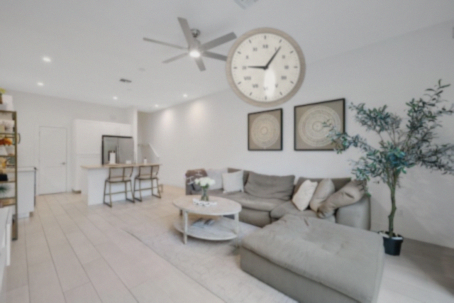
9h06
